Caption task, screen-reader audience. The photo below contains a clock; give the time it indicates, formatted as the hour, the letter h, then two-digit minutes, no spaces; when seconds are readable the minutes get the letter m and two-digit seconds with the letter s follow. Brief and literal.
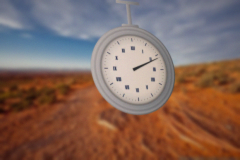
2h11
